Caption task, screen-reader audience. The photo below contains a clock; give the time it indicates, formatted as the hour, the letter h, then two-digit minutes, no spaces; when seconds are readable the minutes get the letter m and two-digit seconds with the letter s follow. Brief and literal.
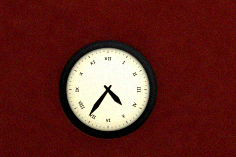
4h36
